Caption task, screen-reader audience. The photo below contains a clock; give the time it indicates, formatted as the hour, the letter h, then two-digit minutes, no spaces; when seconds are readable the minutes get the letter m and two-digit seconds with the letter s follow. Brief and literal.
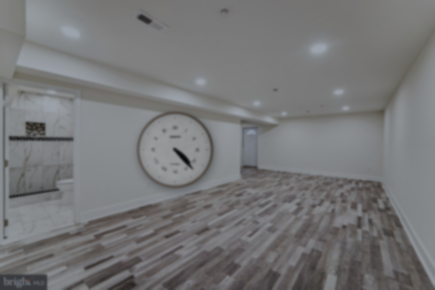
4h23
